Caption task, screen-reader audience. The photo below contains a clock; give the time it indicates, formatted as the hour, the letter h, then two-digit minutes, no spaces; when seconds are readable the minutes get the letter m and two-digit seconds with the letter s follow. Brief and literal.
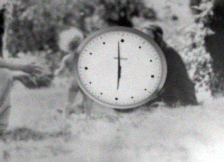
5h59
